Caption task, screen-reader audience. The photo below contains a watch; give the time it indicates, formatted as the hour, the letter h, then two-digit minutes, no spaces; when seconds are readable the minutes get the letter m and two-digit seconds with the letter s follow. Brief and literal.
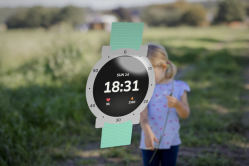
18h31
